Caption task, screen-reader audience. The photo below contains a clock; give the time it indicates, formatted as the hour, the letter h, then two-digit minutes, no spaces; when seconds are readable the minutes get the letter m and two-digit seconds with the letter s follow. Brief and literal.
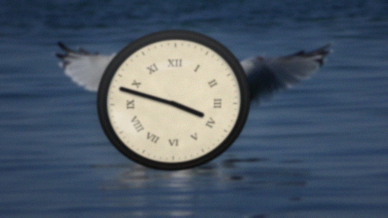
3h48
